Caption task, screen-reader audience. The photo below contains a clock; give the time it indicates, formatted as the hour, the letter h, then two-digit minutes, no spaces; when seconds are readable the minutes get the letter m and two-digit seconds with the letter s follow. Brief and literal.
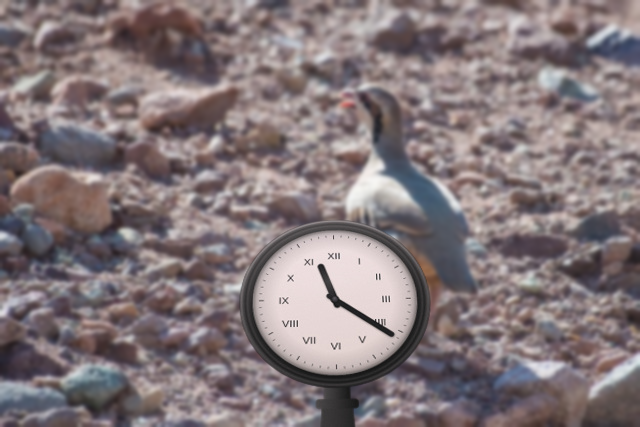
11h21
